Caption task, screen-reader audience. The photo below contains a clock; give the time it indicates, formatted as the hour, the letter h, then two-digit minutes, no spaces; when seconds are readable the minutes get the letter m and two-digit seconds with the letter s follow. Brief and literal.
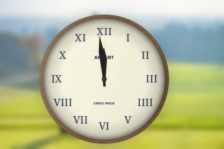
11h59
